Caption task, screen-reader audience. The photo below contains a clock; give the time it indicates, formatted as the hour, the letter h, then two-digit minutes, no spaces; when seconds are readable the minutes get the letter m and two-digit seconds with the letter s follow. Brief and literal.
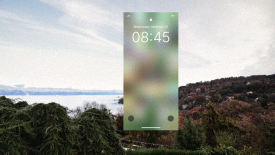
8h45
